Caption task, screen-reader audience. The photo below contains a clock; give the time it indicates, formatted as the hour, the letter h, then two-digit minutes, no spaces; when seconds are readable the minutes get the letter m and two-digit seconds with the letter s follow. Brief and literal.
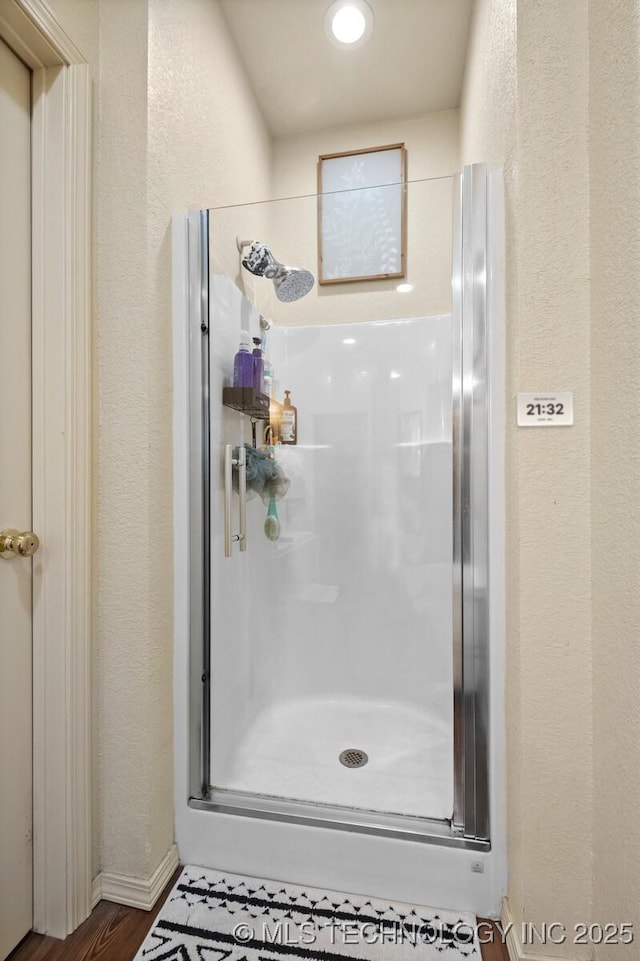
21h32
